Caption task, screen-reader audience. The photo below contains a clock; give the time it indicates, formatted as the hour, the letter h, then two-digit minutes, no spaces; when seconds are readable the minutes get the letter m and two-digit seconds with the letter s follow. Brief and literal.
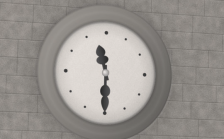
11h30
